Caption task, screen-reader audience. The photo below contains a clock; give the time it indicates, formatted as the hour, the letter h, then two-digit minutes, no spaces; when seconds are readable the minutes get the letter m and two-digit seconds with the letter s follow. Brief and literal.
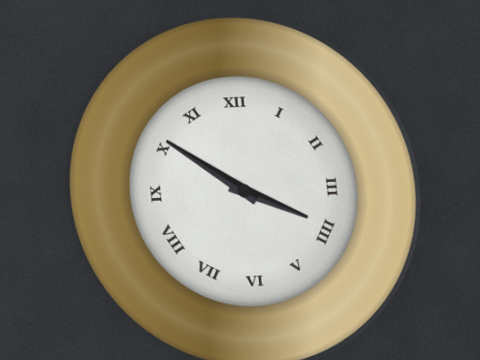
3h51
